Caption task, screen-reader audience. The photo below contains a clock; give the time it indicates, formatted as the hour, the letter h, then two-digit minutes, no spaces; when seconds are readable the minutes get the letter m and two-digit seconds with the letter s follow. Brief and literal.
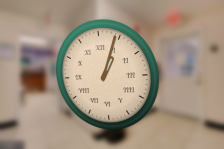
1h04
